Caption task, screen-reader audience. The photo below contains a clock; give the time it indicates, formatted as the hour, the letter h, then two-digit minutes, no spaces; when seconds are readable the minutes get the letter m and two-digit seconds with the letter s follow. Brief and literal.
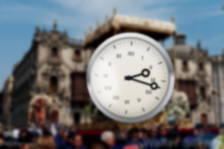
2h17
